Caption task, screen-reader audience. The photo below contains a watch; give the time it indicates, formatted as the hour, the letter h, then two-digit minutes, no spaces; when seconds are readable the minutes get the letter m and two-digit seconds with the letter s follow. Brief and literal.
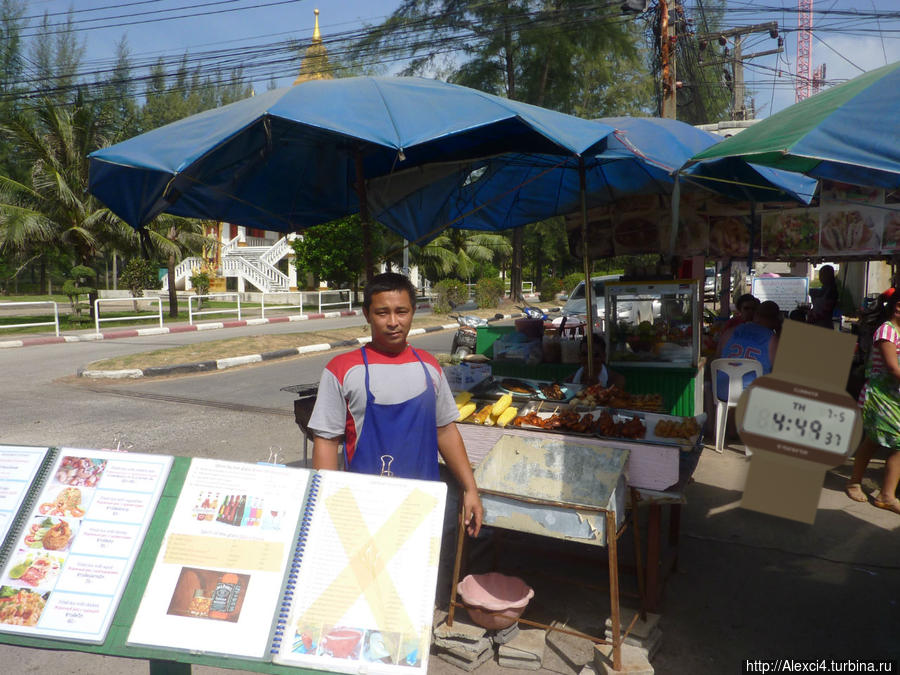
4h49m37s
